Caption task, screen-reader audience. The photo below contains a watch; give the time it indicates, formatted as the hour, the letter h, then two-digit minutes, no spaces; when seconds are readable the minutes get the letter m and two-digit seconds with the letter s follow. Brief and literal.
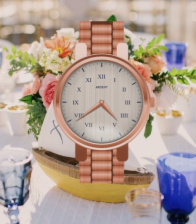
4h39
